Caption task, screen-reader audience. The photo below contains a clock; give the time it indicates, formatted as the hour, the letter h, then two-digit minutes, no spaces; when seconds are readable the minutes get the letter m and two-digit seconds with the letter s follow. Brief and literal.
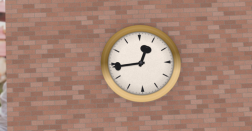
12h44
